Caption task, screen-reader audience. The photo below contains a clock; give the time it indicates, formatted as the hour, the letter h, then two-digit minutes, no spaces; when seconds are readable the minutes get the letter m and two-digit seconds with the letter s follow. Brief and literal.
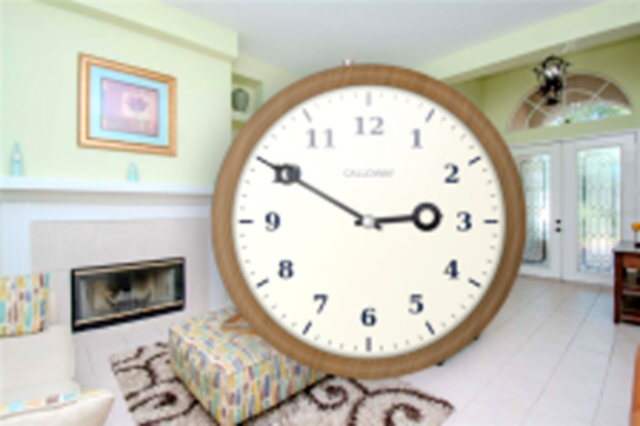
2h50
